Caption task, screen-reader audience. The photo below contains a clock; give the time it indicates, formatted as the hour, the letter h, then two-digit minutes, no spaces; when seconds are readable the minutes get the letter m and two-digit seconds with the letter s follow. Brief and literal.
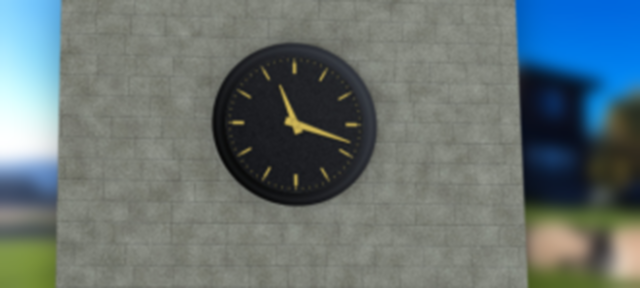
11h18
